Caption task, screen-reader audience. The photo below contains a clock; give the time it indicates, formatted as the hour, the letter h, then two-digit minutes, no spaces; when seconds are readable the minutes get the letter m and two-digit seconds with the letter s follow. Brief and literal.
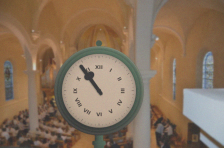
10h54
